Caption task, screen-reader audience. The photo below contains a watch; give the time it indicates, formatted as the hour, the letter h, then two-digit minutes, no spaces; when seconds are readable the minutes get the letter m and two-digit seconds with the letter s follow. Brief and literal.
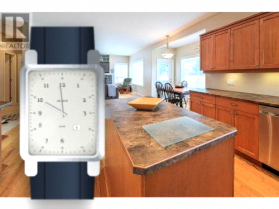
9h59
